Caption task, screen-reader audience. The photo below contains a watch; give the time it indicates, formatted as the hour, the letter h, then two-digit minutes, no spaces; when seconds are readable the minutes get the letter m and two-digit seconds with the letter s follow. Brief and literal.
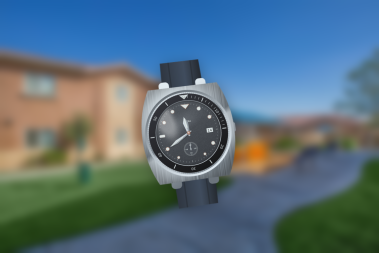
11h40
